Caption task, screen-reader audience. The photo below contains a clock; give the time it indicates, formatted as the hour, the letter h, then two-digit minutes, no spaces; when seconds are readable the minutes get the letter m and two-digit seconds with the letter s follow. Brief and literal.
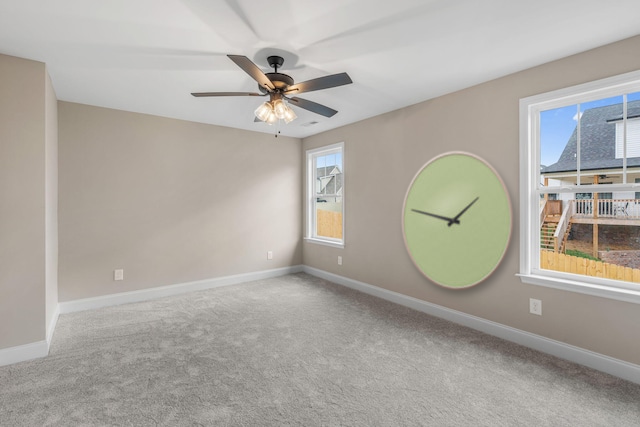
1h47
